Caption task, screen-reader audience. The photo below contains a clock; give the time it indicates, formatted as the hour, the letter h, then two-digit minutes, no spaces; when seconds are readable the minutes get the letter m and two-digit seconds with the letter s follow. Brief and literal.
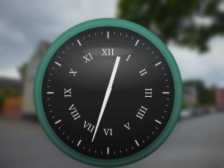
12h33
